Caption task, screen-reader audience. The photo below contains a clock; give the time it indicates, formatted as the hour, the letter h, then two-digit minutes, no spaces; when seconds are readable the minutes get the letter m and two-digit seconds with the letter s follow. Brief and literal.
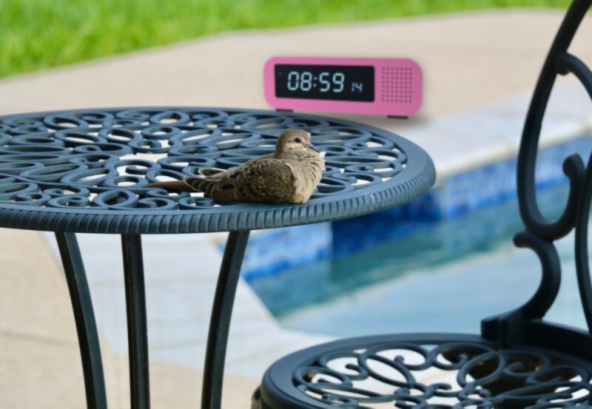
8h59
